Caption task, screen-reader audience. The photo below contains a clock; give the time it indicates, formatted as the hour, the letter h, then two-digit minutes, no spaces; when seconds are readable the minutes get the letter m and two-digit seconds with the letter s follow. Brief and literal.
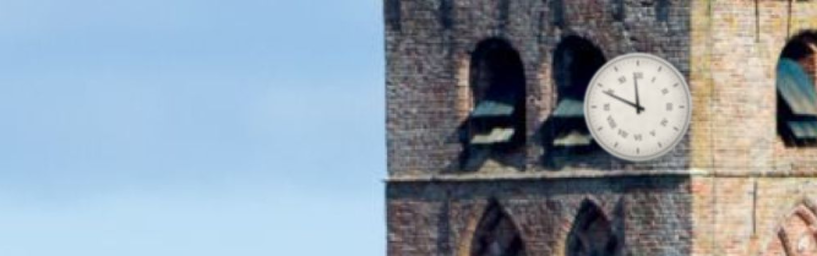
11h49
